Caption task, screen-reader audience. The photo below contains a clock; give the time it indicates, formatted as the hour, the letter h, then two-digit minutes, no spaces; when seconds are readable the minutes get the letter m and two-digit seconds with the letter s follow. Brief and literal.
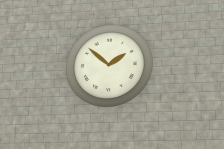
1h52
